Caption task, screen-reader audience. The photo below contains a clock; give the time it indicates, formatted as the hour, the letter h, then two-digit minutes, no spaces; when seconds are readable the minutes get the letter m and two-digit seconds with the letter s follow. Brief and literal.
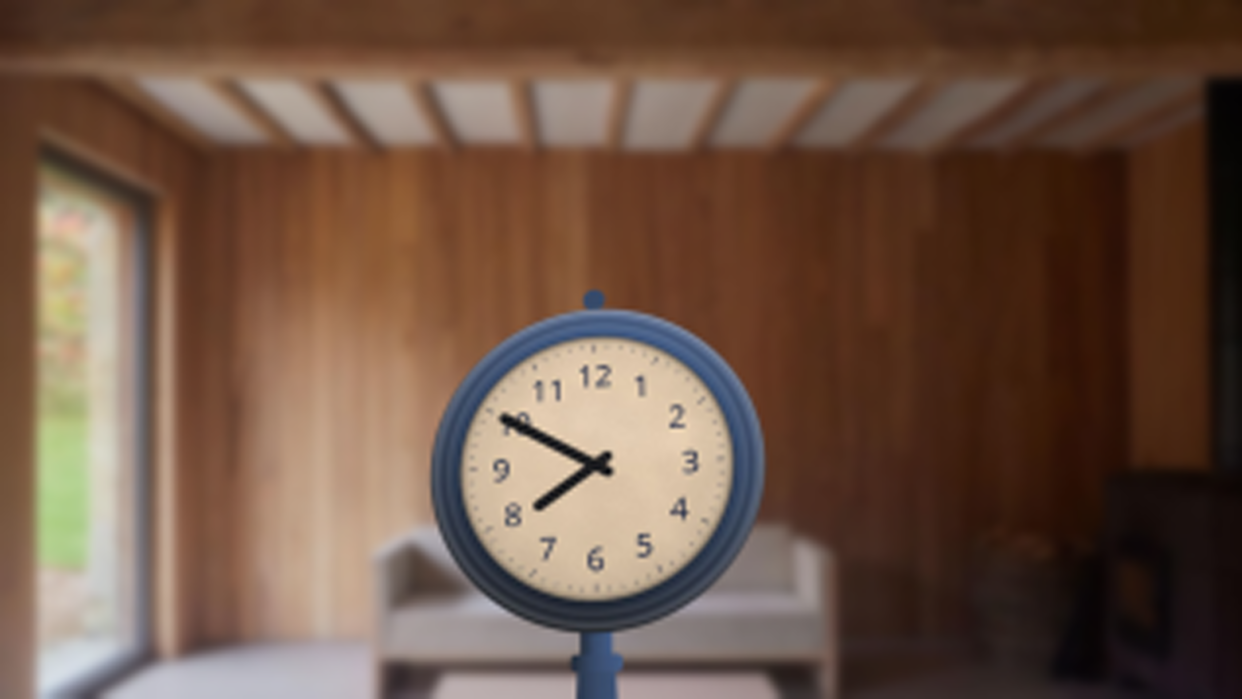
7h50
